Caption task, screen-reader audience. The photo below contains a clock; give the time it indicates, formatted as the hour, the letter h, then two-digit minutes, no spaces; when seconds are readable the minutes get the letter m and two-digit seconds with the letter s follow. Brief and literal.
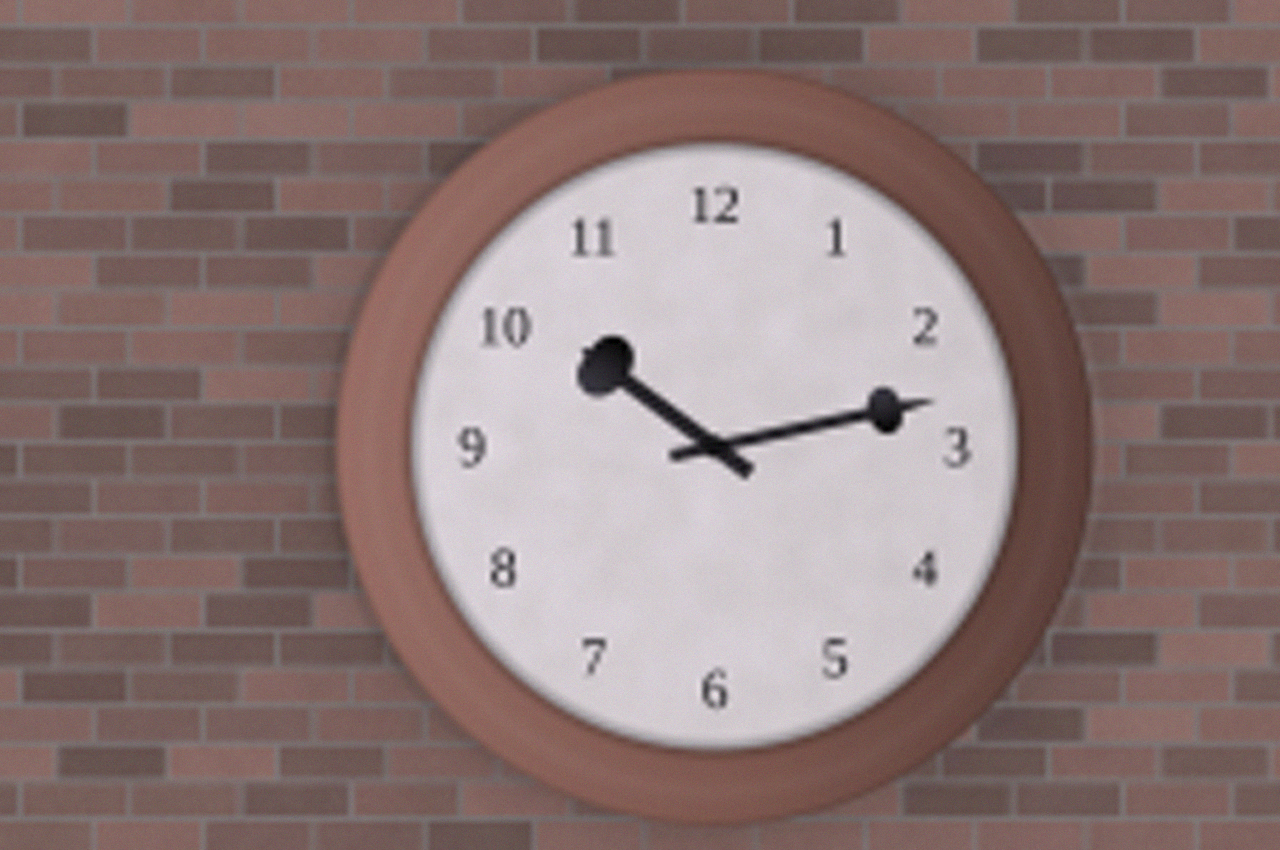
10h13
